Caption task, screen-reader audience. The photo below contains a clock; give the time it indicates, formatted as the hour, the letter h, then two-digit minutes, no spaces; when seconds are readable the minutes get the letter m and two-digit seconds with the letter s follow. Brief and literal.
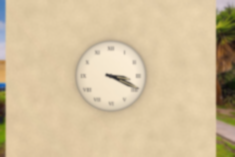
3h19
